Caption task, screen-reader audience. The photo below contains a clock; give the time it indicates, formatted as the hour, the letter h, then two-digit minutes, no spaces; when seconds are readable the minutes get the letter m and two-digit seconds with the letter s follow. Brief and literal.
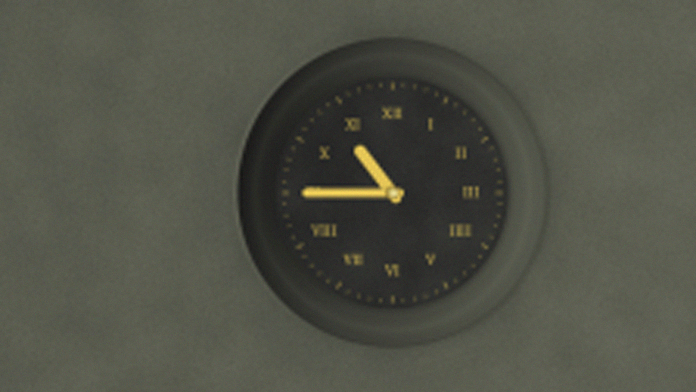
10h45
